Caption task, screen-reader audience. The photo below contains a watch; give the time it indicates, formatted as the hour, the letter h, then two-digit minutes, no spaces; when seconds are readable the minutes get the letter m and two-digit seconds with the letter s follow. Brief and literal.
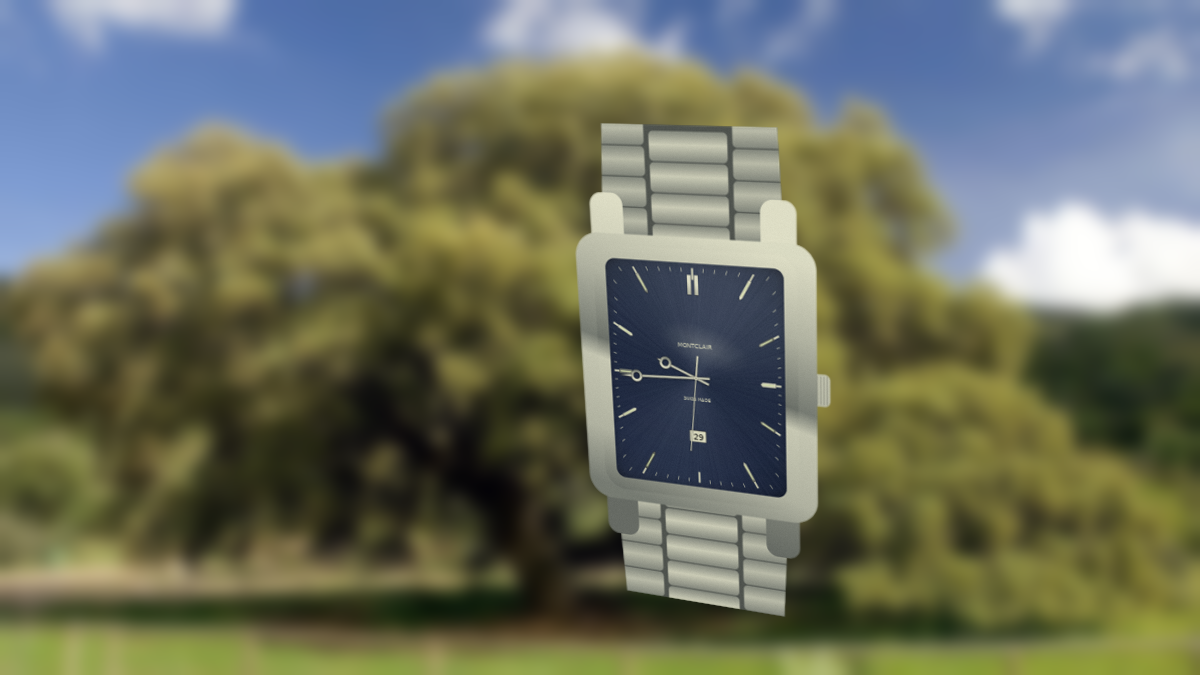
9h44m31s
